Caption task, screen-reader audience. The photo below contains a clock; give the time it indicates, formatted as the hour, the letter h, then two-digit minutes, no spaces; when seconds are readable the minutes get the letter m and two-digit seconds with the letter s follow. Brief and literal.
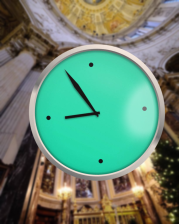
8h55
